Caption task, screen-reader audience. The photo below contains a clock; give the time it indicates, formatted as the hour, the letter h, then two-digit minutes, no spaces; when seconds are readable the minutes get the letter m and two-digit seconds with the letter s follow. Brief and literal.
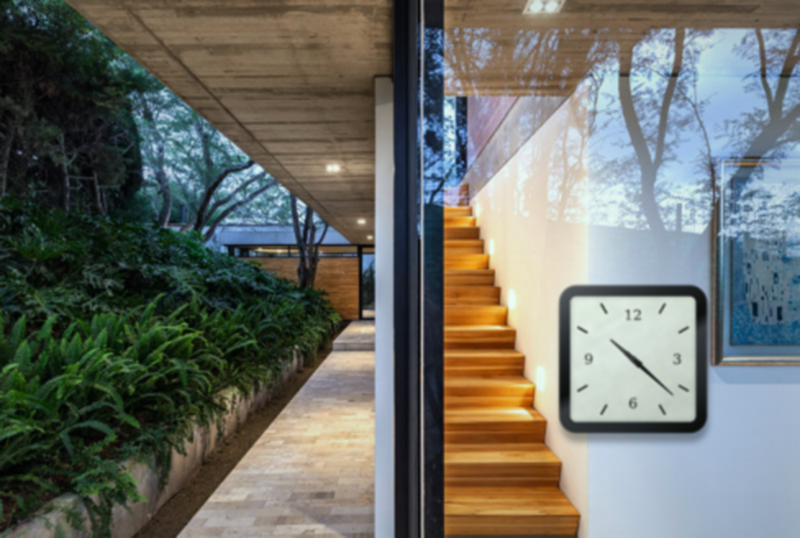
10h22
